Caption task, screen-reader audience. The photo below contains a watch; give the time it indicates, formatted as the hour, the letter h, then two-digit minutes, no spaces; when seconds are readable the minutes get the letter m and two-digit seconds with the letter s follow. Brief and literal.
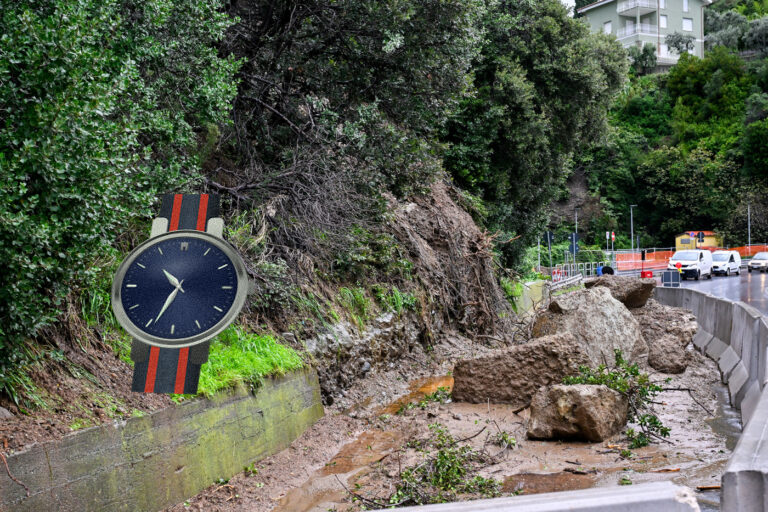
10h34
